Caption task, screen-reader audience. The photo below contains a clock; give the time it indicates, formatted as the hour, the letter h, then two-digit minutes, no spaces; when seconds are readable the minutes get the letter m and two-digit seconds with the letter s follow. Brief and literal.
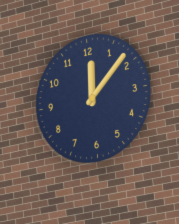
12h08
